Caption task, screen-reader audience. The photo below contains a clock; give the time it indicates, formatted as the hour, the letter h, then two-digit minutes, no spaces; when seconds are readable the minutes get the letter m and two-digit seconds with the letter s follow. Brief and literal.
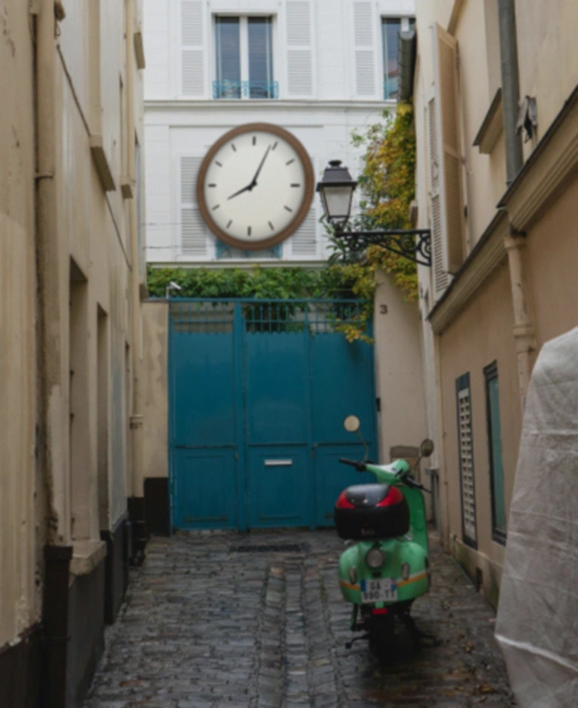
8h04
